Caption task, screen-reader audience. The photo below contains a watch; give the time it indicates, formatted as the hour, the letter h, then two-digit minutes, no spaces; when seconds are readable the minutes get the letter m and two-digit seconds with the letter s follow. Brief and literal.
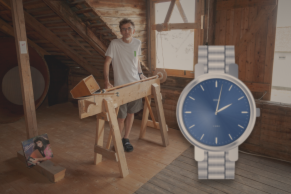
2h02
